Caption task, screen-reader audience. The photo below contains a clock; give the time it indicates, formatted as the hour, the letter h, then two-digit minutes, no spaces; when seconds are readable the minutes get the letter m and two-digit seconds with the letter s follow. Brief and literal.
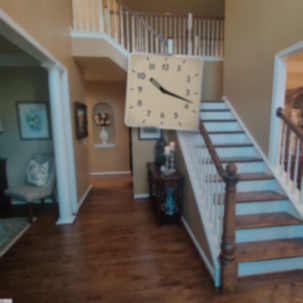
10h18
